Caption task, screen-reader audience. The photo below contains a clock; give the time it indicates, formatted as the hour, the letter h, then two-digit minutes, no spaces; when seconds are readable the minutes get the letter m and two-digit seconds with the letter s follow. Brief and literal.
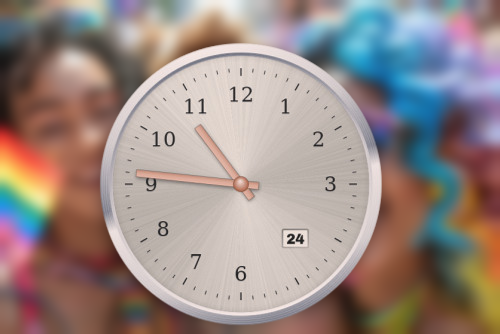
10h46
